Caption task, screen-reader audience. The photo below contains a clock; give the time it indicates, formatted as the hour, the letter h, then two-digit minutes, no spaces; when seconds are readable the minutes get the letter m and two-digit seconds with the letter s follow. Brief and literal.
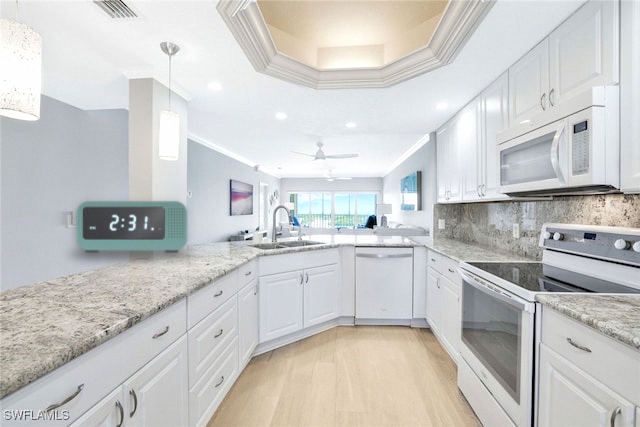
2h31
